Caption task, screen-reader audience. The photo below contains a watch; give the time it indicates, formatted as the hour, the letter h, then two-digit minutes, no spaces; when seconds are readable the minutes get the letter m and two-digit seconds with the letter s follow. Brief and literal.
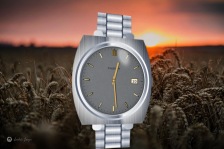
12h29
